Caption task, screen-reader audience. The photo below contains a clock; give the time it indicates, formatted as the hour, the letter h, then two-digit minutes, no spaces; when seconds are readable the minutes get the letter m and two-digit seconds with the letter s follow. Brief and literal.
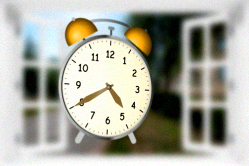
4h40
